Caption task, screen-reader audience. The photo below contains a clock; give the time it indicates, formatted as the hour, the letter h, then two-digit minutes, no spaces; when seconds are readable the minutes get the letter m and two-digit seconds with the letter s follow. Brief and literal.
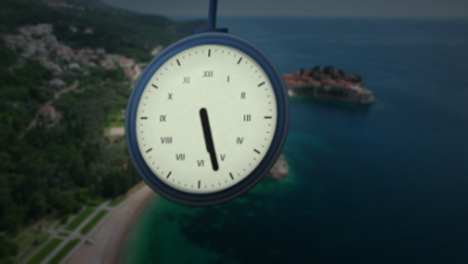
5h27
